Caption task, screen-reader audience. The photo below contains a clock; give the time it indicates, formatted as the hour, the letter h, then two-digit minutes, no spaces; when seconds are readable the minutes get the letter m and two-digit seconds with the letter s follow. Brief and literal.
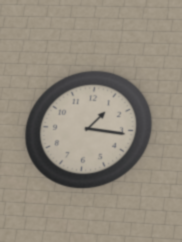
1h16
